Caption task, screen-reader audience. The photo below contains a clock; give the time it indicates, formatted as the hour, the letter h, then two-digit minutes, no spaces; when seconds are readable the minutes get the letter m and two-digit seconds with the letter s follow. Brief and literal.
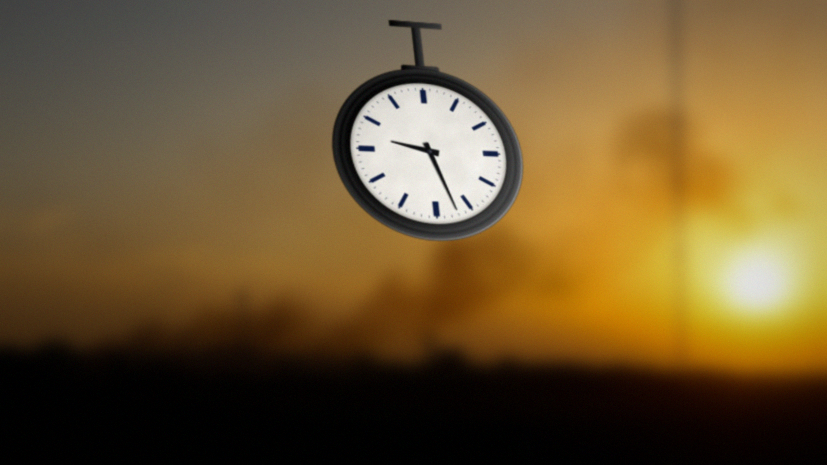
9h27
